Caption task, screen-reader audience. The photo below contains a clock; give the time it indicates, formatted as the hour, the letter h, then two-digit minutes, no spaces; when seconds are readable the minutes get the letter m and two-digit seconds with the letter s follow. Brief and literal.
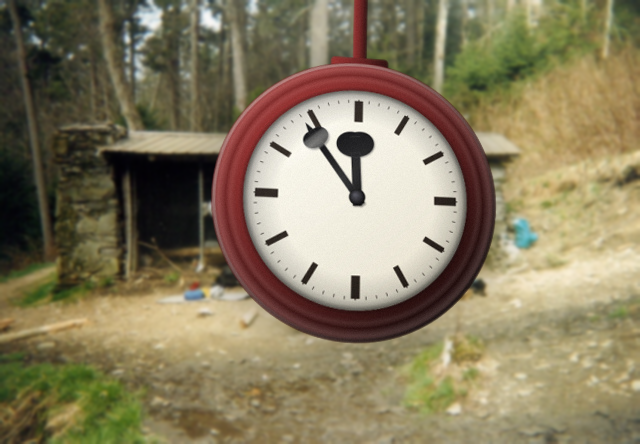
11h54
